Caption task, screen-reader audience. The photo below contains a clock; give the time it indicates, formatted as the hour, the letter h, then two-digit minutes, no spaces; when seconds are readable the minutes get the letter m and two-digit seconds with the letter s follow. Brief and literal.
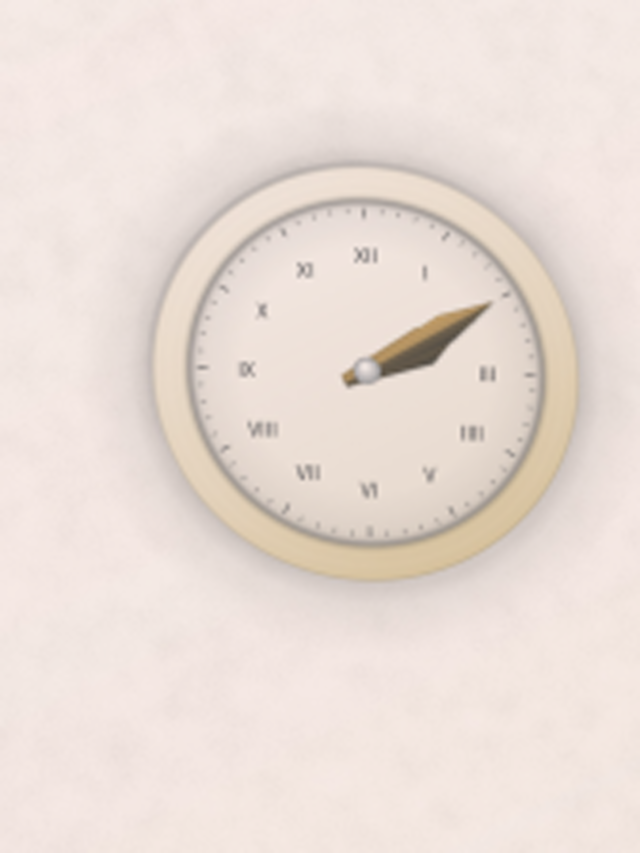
2h10
